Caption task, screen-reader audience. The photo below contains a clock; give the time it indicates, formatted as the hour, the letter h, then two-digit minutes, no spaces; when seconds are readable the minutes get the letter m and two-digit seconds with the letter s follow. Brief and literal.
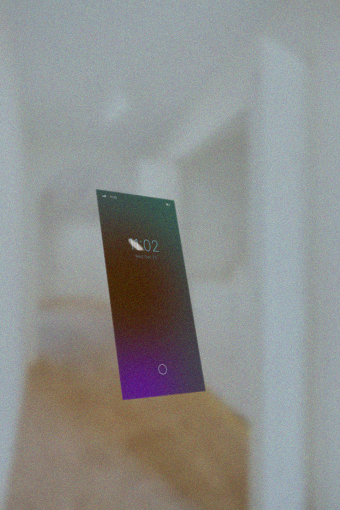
11h02
